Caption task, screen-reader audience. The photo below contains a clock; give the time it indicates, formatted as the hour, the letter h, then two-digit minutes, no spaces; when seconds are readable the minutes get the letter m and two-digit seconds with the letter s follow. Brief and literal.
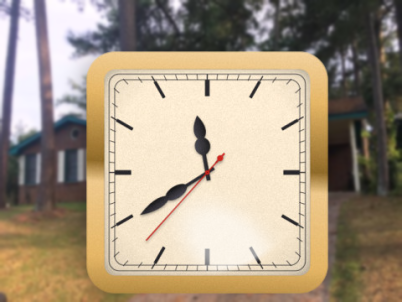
11h39m37s
